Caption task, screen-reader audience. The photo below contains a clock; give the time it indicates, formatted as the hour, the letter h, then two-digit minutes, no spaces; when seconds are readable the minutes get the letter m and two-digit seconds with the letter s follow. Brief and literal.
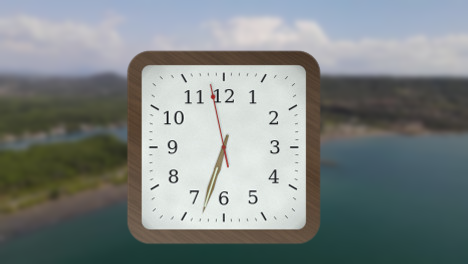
6h32m58s
